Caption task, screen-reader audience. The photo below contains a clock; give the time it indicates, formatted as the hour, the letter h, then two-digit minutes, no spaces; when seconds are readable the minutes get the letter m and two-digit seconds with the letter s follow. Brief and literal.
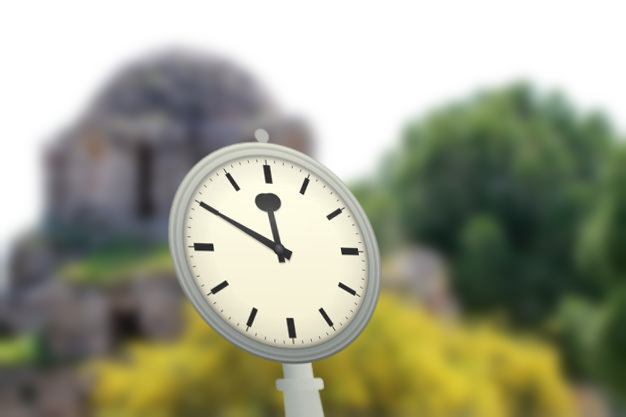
11h50
